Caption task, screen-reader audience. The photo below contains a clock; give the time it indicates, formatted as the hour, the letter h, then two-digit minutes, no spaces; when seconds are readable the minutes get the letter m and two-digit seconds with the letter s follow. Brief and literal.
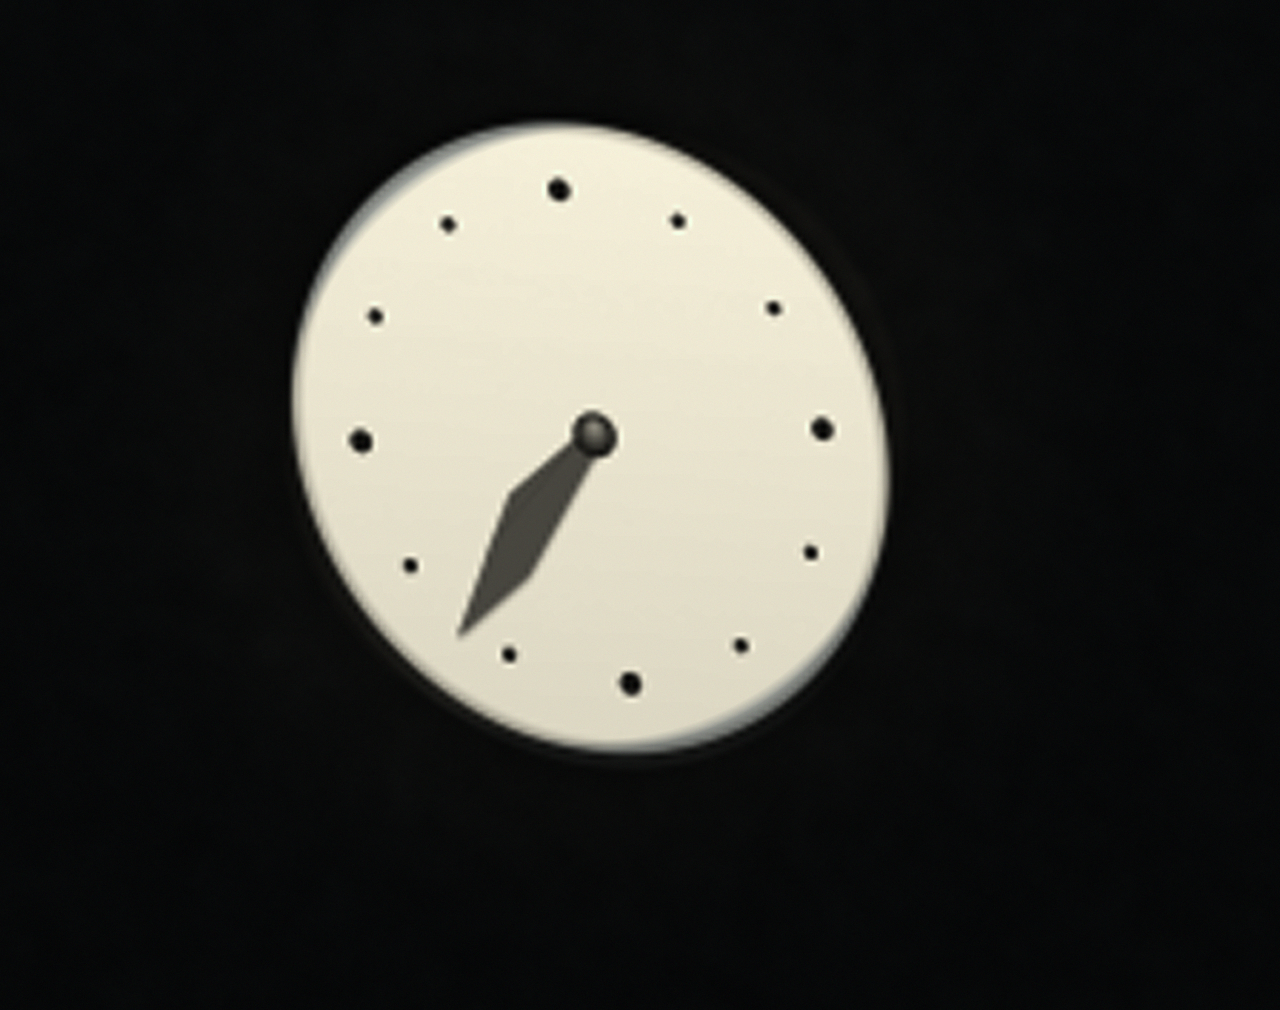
7h37
